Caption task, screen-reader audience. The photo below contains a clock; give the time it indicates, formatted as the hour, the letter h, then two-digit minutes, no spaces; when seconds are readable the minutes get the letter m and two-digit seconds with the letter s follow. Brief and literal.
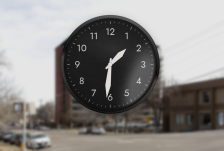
1h31
